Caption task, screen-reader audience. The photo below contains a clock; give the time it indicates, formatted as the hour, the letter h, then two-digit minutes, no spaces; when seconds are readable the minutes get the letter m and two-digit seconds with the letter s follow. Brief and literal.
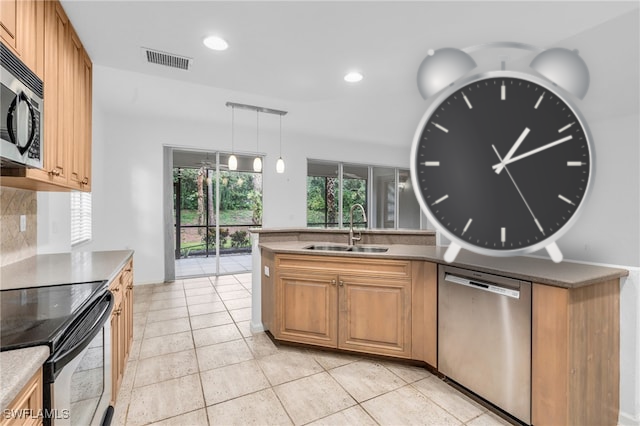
1h11m25s
